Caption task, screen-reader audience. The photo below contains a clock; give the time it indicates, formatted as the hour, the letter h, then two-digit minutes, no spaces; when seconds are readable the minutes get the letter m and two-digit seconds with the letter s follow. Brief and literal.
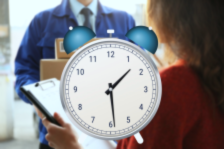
1h29
